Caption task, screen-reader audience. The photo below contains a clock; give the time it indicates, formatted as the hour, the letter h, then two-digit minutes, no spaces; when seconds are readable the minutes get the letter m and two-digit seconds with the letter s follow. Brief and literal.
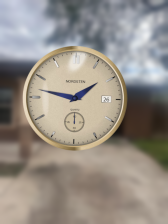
1h47
